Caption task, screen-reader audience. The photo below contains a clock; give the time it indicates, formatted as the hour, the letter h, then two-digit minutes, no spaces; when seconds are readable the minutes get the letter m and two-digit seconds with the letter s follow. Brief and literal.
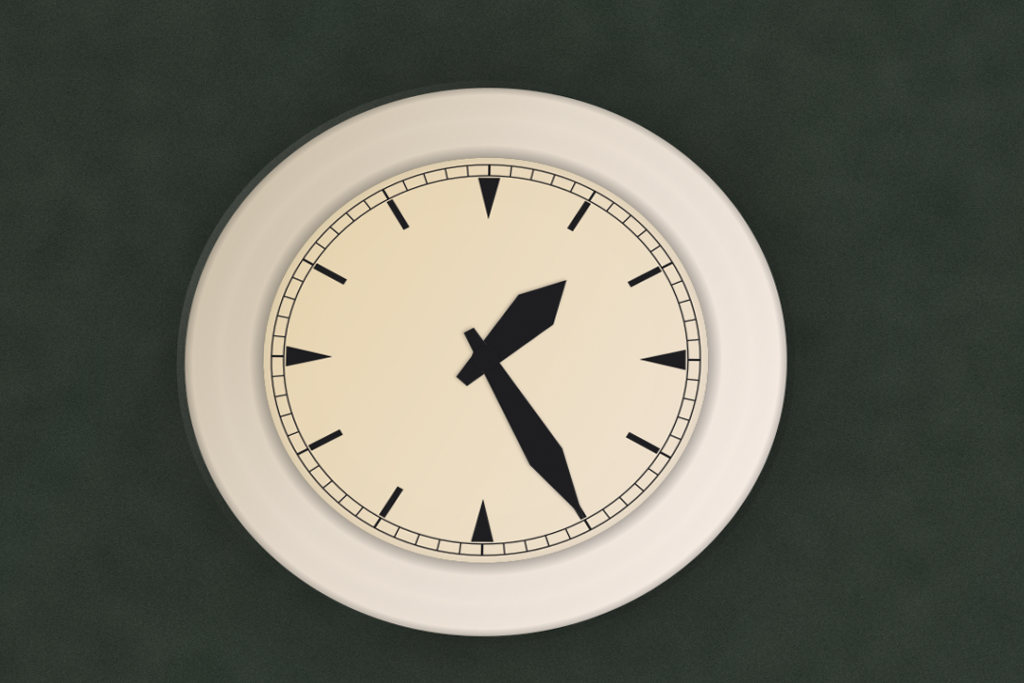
1h25
